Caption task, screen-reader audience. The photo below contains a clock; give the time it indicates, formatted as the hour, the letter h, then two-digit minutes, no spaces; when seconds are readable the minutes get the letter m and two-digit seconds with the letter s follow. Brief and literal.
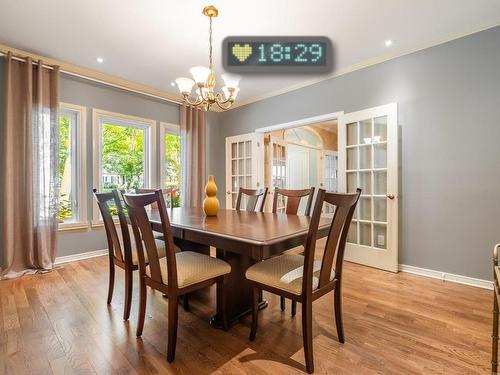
18h29
